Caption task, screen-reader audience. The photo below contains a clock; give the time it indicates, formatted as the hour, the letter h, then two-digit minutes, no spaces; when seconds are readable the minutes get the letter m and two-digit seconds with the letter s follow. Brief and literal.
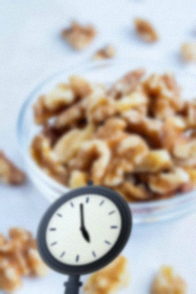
4h58
